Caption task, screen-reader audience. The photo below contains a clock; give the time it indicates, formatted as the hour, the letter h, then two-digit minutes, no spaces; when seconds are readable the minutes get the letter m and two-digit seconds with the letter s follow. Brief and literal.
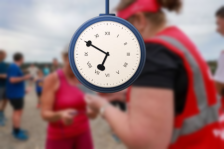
6h50
